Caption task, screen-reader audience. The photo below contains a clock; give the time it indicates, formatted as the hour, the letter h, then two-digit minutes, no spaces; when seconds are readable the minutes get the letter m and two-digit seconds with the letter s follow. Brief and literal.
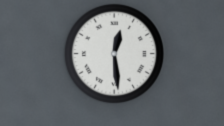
12h29
